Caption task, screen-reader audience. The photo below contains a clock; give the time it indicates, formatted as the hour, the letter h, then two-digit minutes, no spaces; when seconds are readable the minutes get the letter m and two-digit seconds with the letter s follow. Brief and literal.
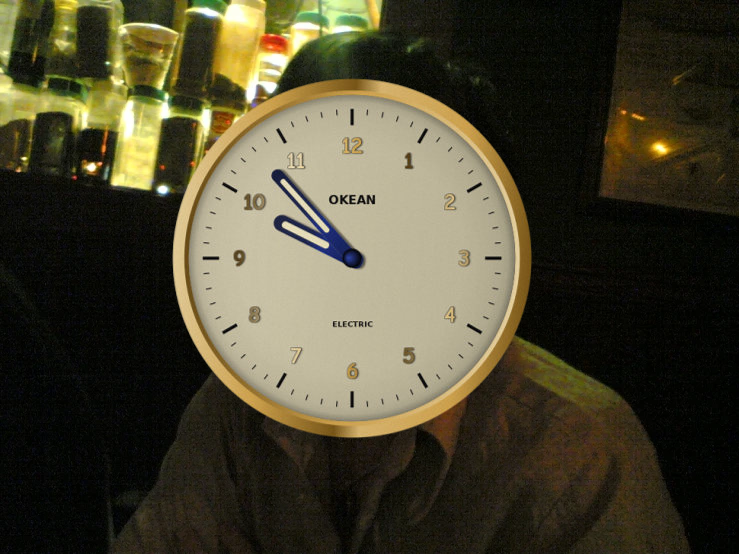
9h53
